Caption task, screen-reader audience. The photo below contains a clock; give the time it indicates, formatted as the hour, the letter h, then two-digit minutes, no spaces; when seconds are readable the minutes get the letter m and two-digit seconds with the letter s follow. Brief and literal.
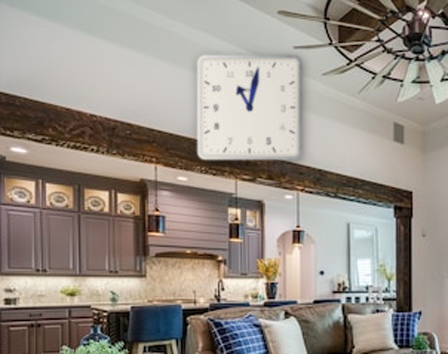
11h02
